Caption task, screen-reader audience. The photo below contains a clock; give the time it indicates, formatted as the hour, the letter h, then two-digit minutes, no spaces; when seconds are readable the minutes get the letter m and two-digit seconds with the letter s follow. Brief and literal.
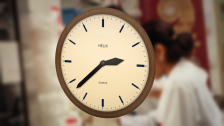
2h38
